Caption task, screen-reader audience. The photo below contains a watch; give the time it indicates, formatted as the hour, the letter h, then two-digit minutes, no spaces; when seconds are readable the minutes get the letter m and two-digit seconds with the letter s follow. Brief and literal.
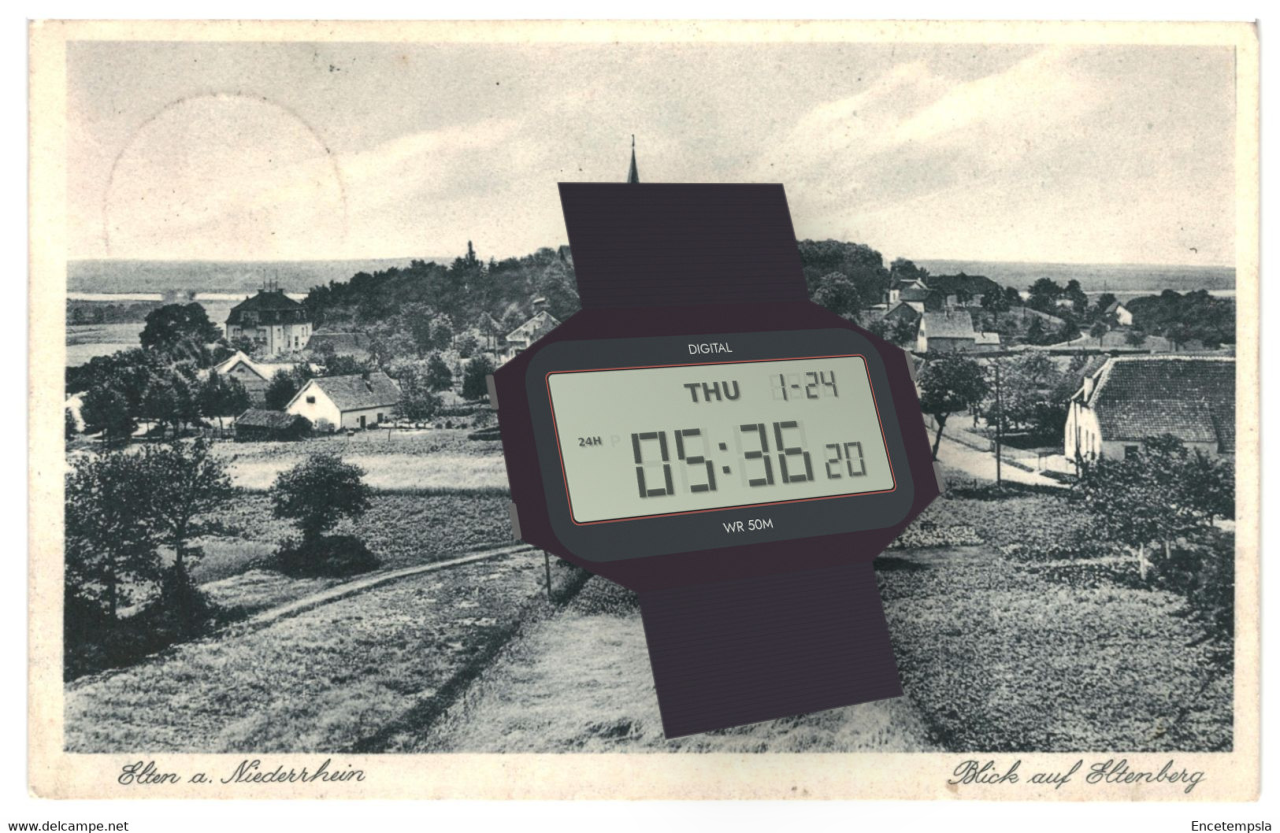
5h36m20s
